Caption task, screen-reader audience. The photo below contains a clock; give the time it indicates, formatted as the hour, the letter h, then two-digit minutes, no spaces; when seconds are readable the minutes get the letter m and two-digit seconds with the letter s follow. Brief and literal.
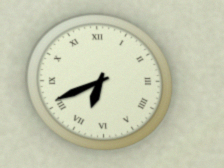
6h41
